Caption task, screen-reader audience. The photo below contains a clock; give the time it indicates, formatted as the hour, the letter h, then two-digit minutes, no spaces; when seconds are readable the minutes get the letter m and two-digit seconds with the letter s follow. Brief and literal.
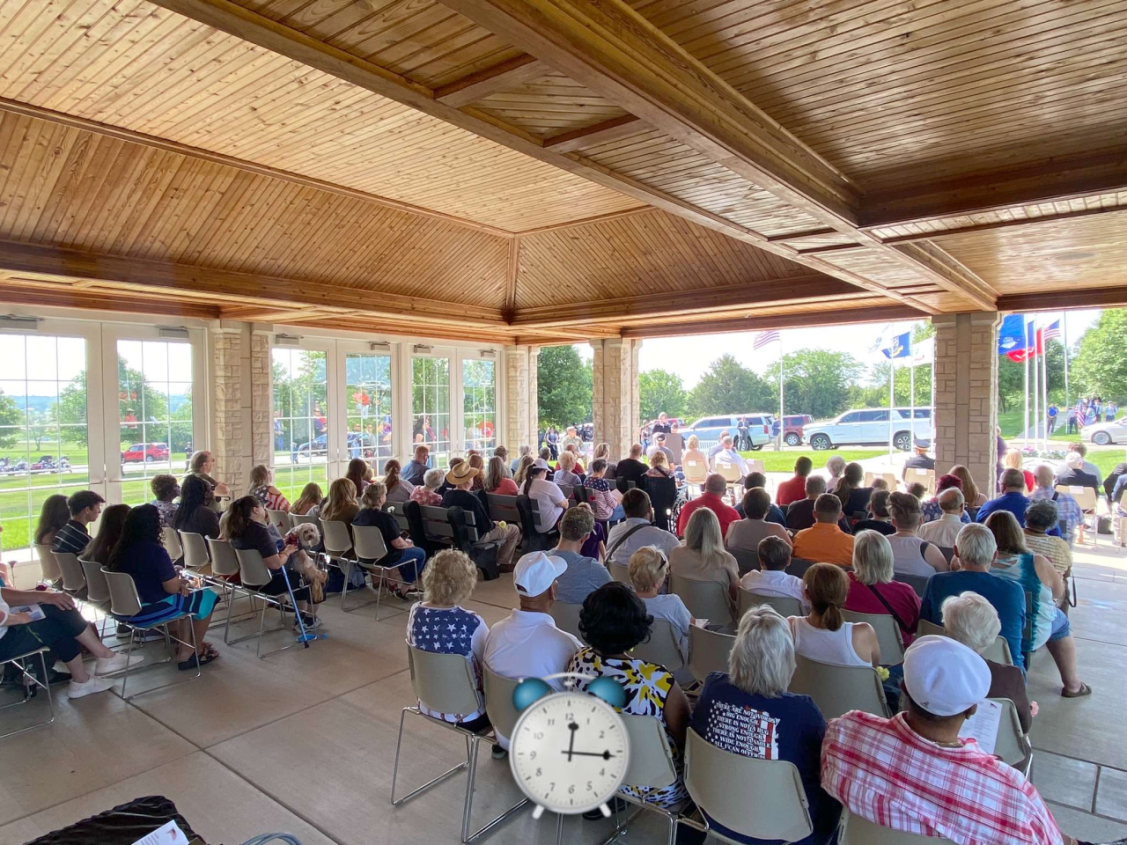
12h16
